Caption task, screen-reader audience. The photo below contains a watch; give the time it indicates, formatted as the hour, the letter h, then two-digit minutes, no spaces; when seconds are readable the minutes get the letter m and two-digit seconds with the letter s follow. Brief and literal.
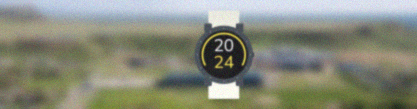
20h24
